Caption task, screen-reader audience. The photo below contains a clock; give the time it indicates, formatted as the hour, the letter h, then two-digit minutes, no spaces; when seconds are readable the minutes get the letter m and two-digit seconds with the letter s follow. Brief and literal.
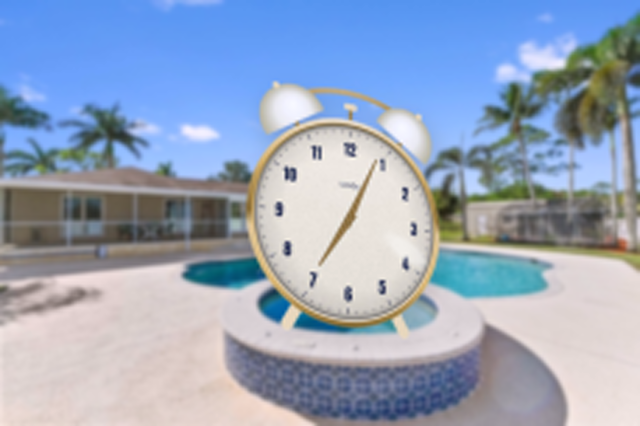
7h04
